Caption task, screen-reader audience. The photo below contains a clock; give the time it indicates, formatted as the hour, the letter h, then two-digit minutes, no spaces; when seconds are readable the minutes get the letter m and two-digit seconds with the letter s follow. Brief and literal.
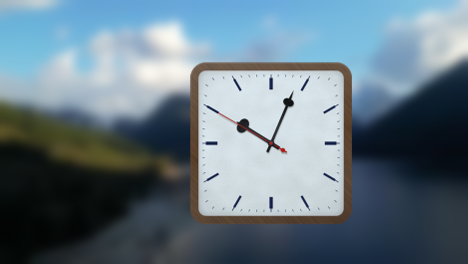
10h03m50s
